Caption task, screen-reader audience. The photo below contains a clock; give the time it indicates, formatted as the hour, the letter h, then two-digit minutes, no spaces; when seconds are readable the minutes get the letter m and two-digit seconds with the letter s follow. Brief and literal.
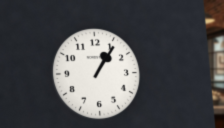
1h06
